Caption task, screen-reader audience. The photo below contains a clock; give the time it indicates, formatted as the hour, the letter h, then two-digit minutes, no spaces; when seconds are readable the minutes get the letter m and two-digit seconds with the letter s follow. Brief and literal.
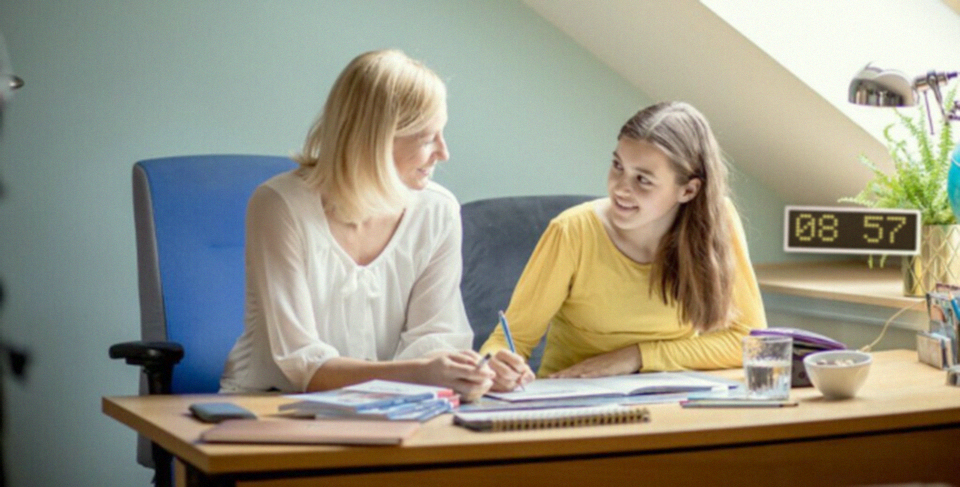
8h57
